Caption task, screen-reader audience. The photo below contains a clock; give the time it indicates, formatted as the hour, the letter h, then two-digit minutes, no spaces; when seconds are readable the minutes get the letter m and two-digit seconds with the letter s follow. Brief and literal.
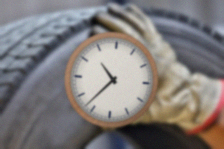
10h37
